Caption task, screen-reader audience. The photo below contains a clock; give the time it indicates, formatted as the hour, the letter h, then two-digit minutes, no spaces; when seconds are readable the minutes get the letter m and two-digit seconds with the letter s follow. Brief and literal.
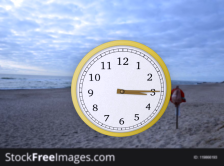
3h15
